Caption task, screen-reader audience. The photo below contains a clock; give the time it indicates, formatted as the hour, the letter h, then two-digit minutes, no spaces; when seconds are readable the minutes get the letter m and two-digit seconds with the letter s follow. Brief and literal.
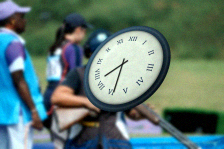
7h29
